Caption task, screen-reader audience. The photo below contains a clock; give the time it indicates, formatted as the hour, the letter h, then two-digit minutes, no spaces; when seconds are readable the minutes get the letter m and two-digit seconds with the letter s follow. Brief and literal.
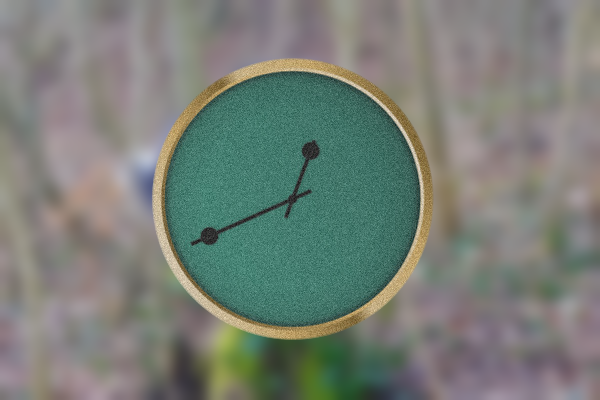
12h41
